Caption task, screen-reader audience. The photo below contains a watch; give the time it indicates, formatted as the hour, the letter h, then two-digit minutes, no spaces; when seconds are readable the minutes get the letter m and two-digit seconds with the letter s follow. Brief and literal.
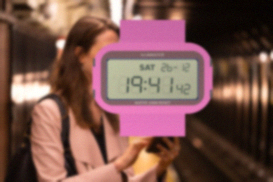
19h41
